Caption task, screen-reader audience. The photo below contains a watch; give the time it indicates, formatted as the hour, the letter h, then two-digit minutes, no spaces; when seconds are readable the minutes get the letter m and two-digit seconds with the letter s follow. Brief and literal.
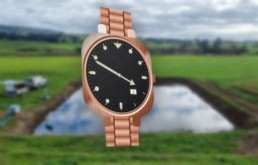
3h49
